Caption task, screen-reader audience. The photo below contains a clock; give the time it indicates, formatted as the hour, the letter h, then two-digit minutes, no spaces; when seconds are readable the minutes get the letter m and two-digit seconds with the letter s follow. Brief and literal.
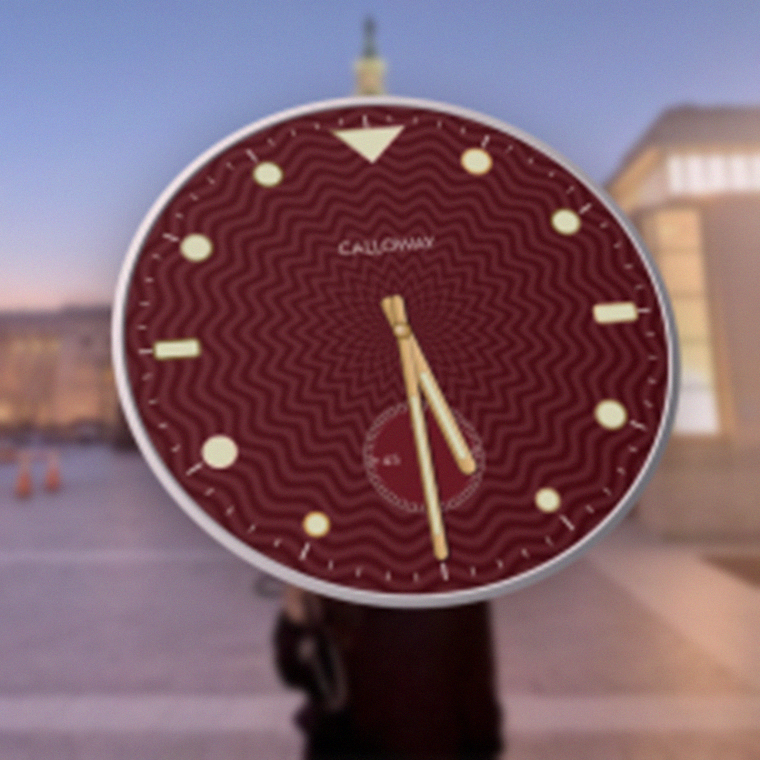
5h30
